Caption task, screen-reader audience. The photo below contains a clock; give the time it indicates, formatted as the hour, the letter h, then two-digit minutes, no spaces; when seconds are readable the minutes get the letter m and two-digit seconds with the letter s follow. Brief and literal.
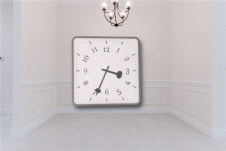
3h34
